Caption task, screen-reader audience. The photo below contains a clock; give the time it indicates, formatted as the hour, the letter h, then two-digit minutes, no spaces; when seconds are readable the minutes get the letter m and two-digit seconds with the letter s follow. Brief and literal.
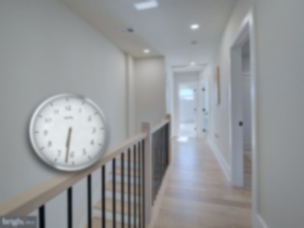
6h32
